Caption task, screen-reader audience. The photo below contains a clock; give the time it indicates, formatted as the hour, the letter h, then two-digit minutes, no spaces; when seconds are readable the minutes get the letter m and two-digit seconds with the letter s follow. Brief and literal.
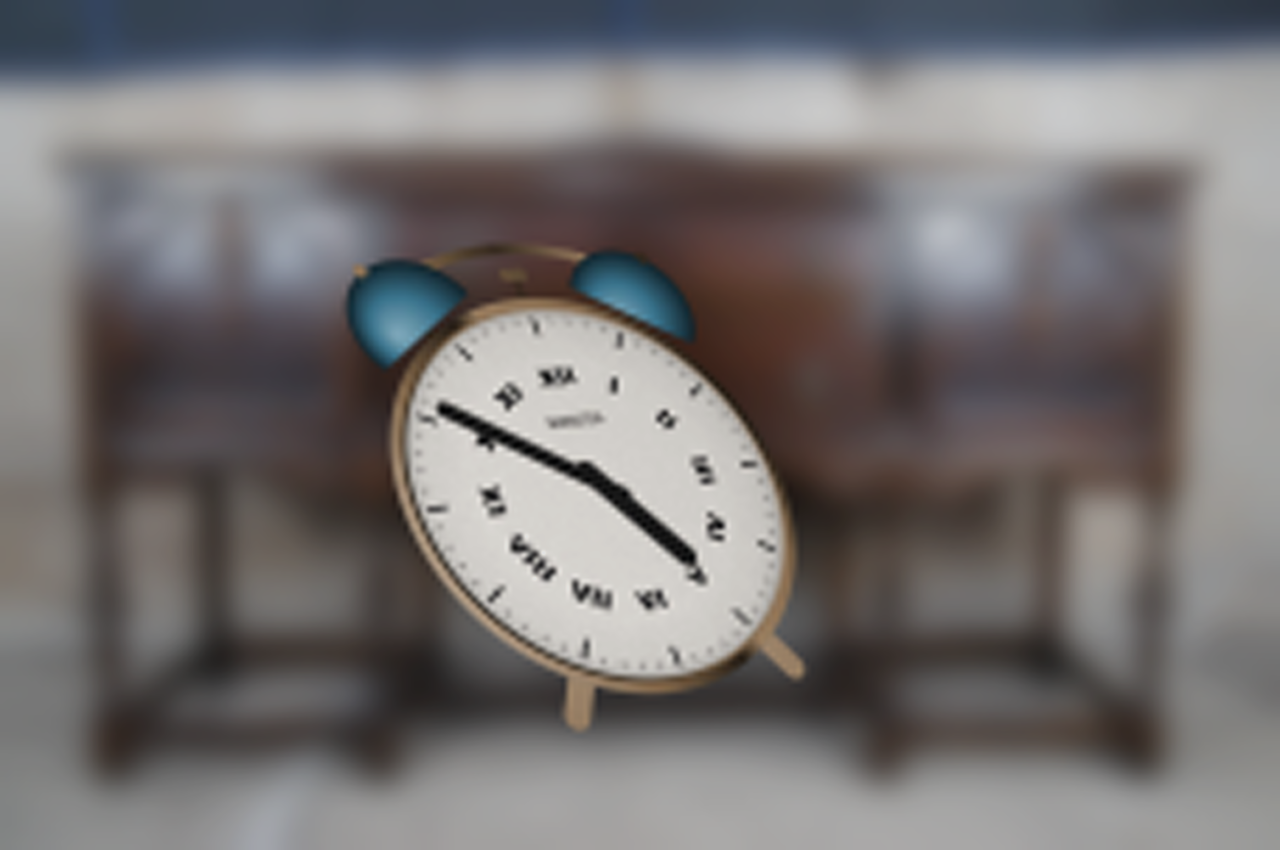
4h51
